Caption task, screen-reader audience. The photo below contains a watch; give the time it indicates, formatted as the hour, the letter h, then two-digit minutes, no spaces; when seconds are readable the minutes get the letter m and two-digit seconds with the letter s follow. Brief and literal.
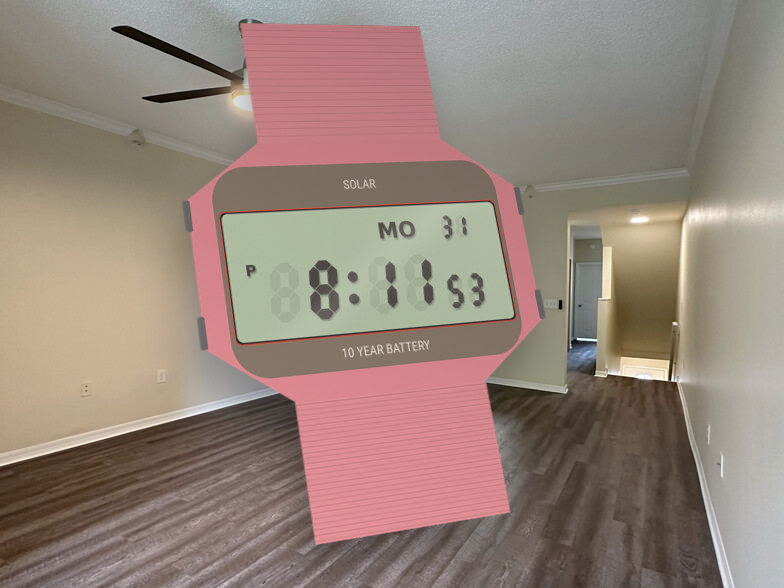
8h11m53s
